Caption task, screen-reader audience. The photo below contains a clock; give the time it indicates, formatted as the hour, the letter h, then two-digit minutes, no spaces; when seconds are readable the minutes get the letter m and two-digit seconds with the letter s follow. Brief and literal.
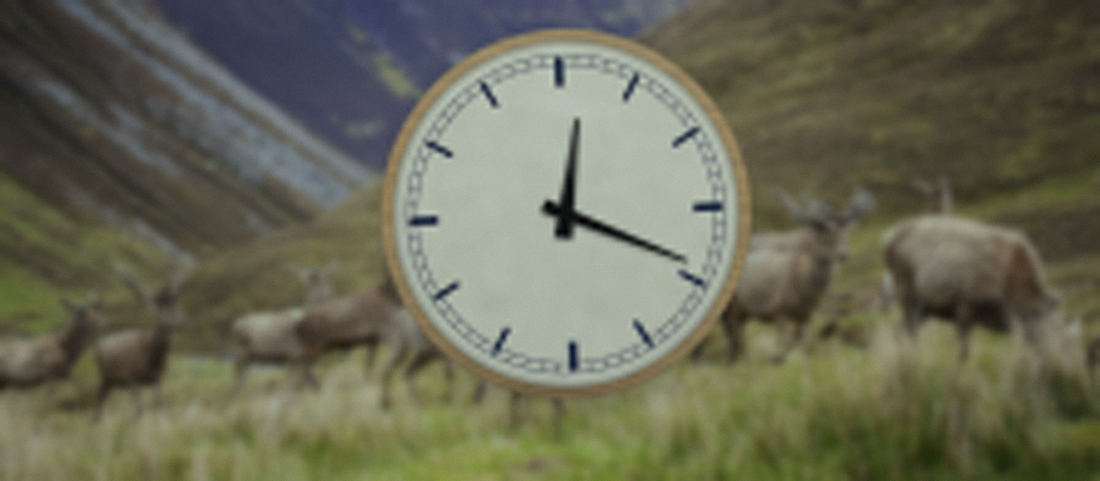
12h19
